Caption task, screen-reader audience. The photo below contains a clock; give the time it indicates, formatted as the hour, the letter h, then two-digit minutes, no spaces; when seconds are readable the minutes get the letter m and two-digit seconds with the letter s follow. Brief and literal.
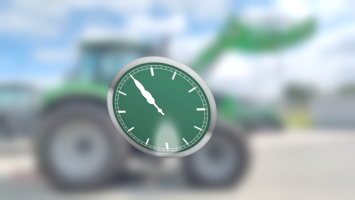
10h55
